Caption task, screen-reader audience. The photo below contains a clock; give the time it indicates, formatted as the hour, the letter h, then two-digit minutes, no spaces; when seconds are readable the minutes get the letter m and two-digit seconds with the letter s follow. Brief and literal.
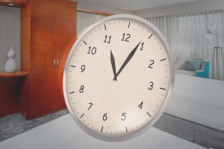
11h04
